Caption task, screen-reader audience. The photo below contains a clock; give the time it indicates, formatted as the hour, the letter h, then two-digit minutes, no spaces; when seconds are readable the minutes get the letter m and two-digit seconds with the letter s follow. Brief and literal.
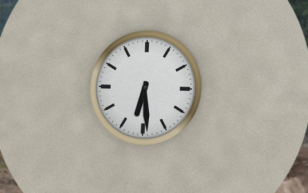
6h29
